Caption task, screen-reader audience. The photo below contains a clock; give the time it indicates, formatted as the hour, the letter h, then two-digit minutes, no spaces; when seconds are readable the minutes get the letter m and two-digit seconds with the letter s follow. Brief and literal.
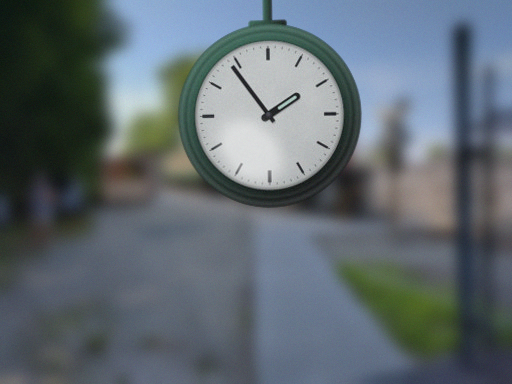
1h54
